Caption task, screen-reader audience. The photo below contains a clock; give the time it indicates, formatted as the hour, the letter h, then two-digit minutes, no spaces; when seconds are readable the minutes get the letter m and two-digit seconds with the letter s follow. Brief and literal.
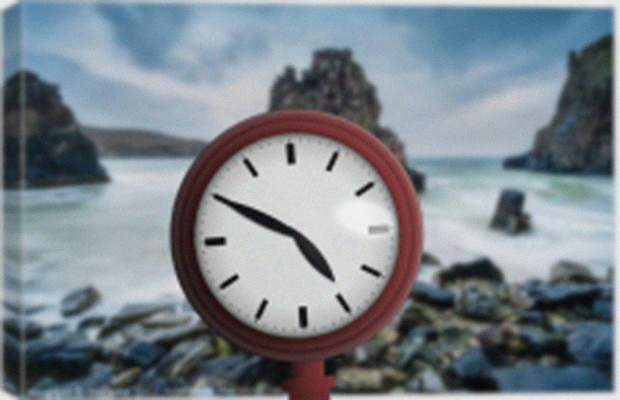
4h50
